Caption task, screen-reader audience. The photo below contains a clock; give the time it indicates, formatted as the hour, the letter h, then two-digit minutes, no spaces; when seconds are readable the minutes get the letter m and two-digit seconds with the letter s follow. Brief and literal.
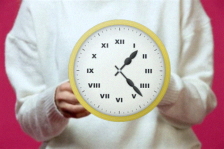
1h23
